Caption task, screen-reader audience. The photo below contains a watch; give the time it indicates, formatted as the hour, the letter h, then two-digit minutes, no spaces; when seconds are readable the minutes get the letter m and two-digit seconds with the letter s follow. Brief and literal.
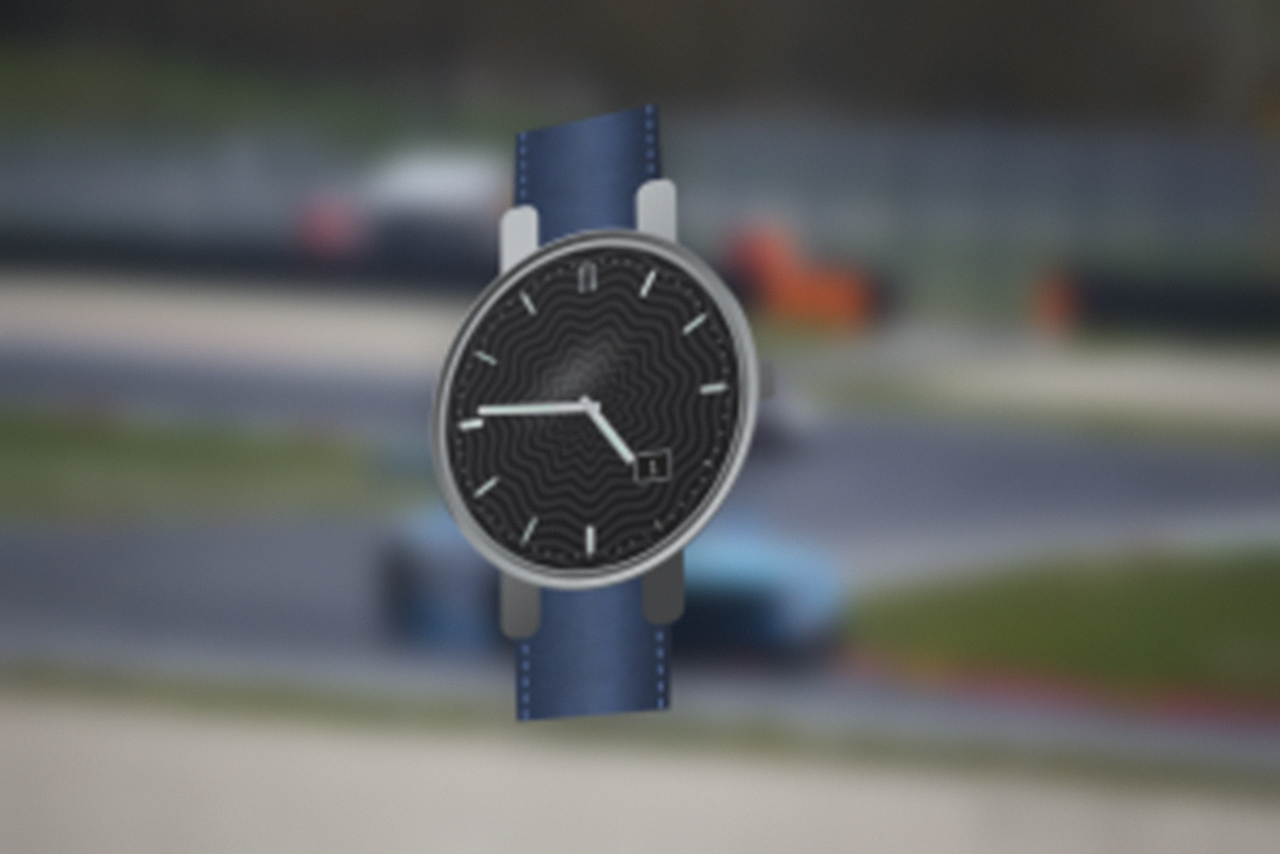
4h46
